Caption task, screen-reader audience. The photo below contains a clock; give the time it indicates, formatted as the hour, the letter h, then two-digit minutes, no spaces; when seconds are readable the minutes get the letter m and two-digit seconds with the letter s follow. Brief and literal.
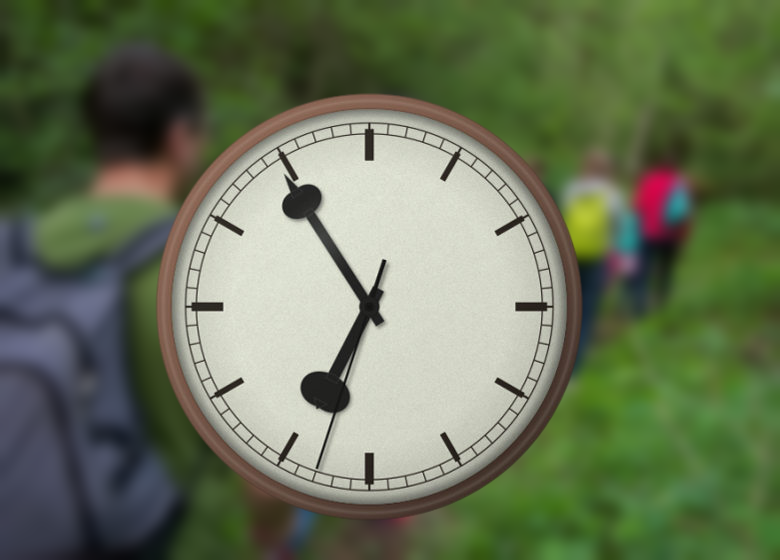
6h54m33s
